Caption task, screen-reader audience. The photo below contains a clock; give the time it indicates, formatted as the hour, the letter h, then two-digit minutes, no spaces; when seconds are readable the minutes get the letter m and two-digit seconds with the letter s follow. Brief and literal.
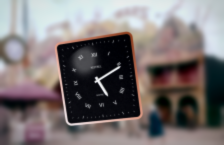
5h11
